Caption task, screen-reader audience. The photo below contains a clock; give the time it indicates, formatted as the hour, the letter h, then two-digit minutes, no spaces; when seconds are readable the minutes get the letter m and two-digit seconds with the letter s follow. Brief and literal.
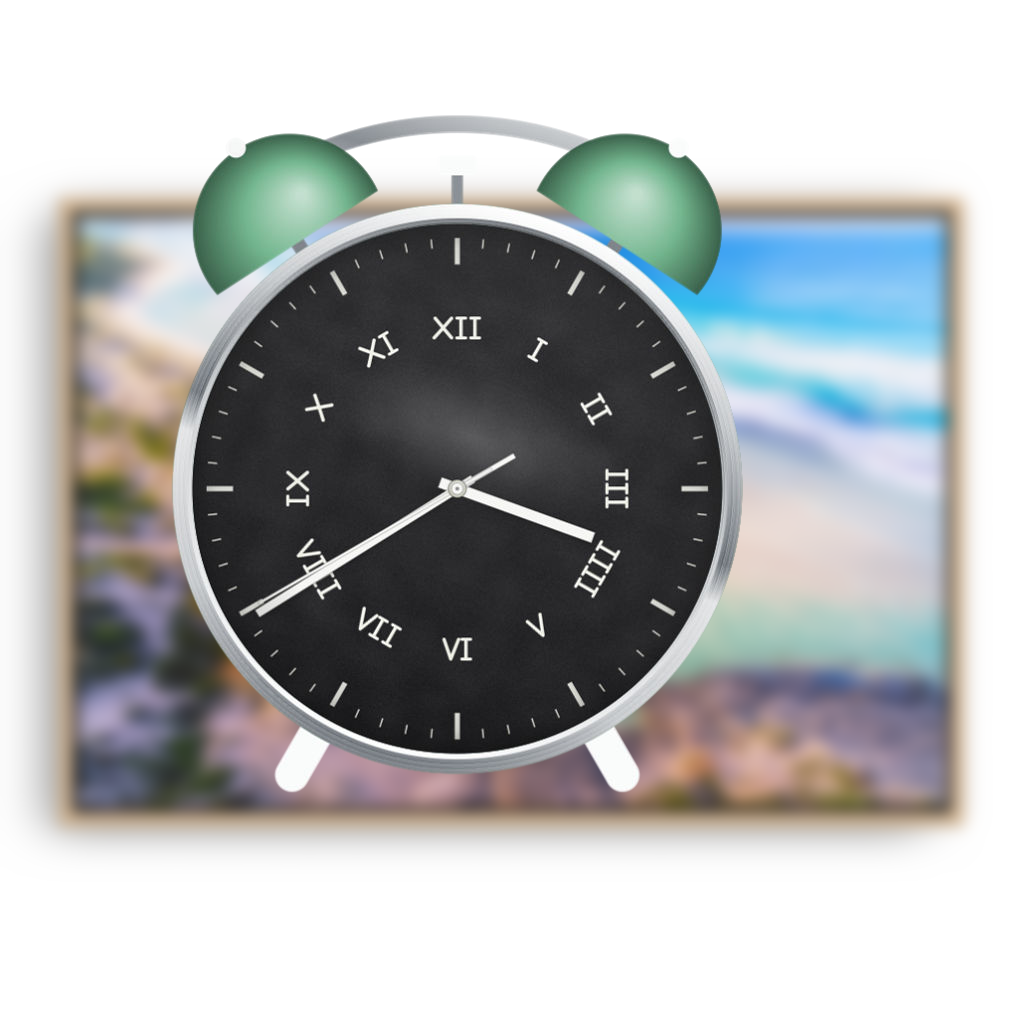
3h39m40s
